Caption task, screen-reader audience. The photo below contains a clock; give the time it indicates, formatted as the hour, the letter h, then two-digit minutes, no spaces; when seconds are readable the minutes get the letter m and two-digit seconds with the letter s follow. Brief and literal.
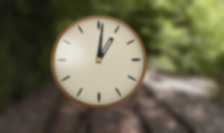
1h01
